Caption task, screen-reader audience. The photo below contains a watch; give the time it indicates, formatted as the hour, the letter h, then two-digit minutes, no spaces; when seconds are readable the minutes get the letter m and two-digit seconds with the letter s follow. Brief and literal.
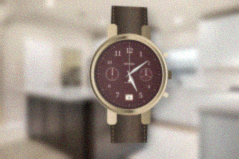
5h09
